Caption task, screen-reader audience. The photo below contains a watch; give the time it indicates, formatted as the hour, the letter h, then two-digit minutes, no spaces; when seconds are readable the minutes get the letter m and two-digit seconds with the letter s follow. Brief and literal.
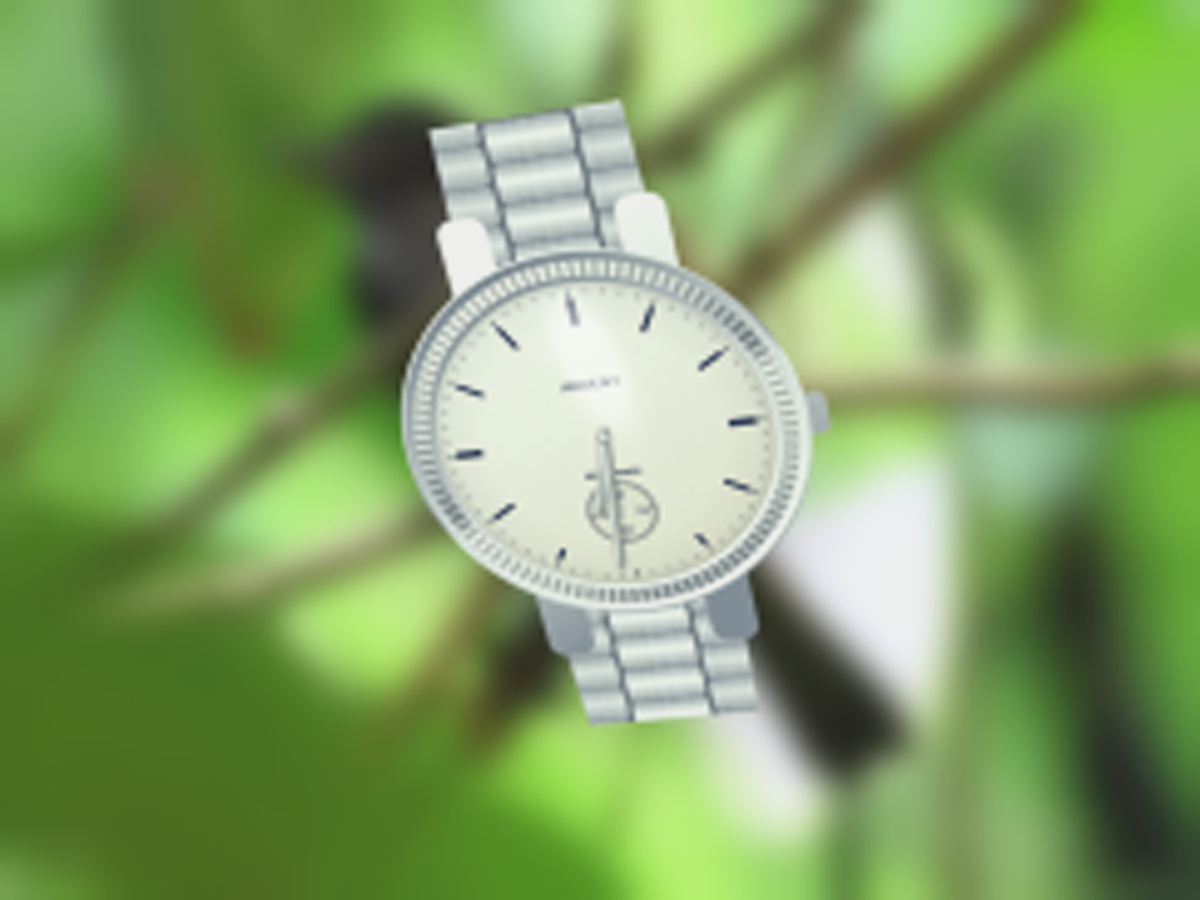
6h31
